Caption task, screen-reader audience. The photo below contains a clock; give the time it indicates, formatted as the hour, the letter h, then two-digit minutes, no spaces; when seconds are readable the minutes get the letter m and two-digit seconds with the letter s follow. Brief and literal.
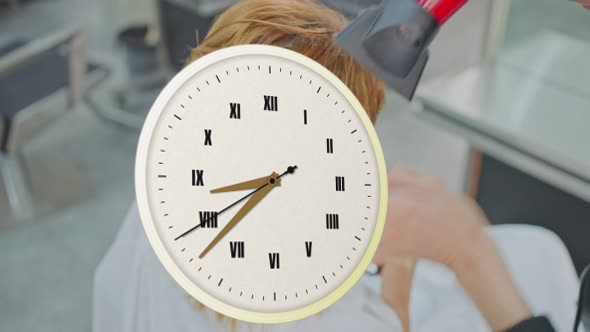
8h37m40s
